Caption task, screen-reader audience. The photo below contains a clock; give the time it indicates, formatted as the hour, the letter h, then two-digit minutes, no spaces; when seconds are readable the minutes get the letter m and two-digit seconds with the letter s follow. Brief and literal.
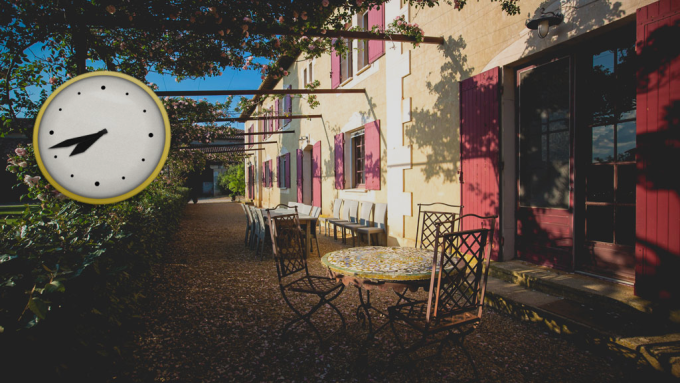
7h42
